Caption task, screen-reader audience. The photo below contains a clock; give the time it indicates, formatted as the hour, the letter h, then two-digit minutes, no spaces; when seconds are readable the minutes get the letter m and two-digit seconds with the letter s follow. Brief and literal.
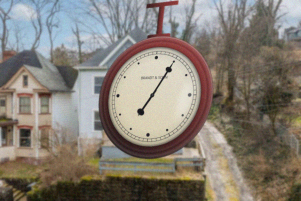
7h05
